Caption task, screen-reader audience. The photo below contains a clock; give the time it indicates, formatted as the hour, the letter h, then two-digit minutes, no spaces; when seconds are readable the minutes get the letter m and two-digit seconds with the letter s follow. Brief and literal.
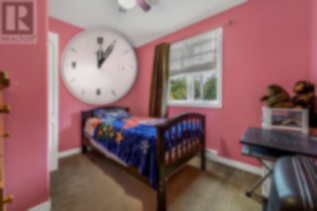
12h05
